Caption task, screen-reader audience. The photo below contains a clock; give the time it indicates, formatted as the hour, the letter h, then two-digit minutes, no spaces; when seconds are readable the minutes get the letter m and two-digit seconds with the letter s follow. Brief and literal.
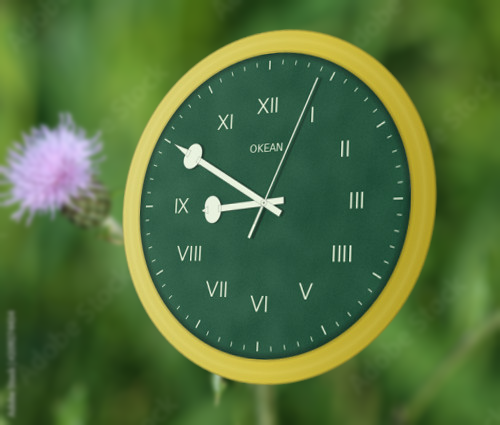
8h50m04s
